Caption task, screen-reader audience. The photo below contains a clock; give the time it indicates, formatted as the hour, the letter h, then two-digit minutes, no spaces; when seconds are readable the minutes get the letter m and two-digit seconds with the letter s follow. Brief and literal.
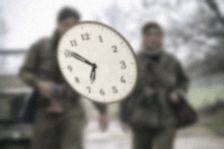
6h51
